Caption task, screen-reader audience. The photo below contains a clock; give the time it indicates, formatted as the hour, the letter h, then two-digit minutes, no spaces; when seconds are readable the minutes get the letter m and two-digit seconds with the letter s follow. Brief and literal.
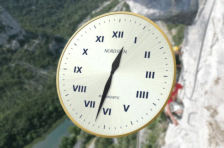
12h32
